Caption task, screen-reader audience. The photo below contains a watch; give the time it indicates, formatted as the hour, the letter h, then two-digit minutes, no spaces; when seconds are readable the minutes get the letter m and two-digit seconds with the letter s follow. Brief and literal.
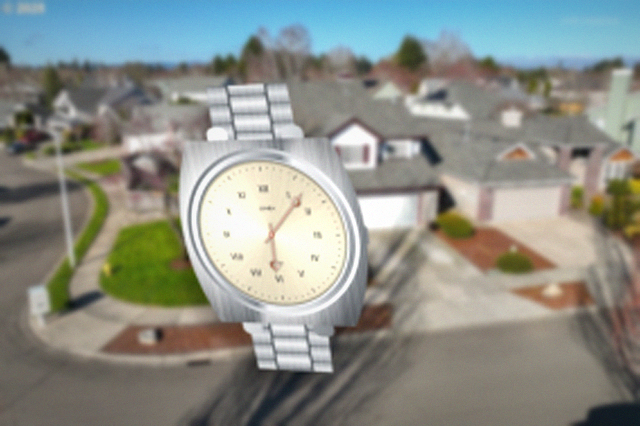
6h07
